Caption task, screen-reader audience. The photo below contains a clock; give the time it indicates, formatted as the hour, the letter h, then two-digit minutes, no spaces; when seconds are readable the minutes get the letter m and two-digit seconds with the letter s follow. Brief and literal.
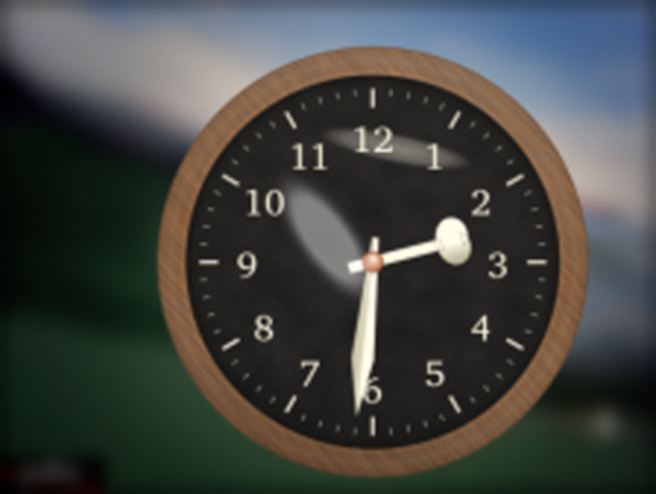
2h31
